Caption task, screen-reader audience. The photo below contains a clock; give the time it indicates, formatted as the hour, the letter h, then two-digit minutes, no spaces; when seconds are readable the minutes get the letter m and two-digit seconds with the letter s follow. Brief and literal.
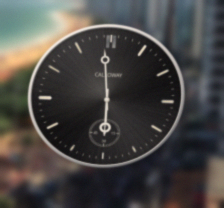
5h59
